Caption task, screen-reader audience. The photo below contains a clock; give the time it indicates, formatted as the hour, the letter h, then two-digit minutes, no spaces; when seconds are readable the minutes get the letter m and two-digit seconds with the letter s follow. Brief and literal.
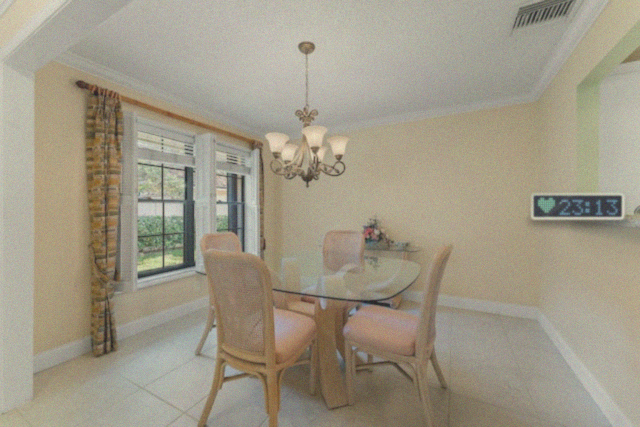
23h13
